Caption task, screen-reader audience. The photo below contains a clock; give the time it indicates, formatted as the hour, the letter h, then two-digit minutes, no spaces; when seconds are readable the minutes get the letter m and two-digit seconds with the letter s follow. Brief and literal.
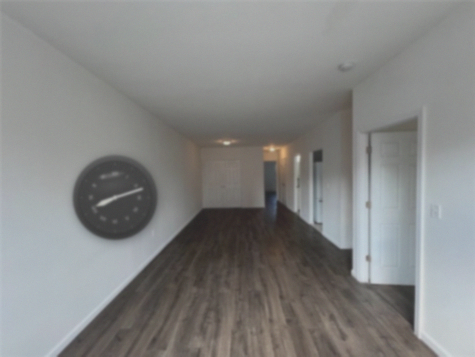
8h12
